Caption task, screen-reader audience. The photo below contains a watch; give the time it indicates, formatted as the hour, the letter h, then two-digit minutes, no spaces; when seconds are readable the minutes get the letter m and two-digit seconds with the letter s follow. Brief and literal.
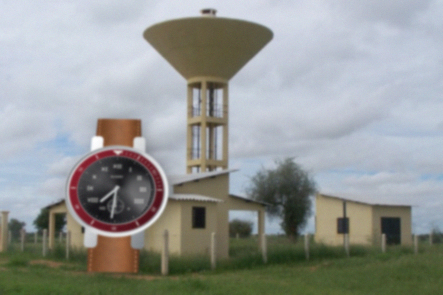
7h31
